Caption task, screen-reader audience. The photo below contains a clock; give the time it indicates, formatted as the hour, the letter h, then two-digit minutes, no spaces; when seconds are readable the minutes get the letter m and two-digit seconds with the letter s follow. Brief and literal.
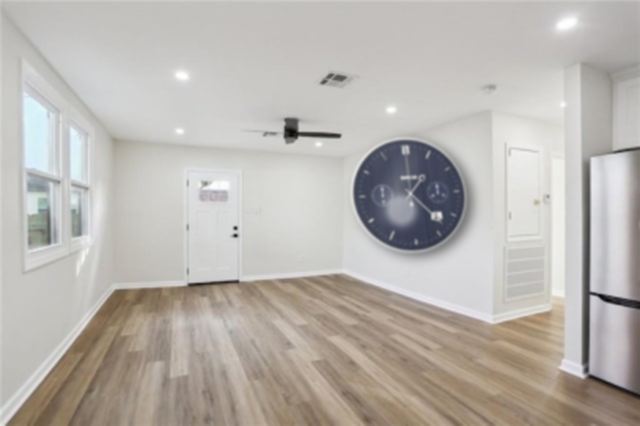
1h23
